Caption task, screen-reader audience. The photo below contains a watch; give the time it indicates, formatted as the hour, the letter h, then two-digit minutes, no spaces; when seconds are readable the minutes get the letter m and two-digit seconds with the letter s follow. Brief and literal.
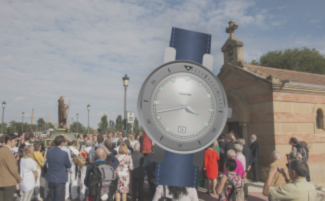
3h42
